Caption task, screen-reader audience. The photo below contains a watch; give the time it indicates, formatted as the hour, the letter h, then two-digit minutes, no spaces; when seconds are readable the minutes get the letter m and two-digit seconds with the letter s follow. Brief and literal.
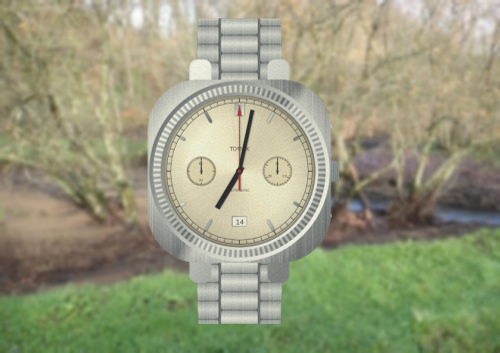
7h02
